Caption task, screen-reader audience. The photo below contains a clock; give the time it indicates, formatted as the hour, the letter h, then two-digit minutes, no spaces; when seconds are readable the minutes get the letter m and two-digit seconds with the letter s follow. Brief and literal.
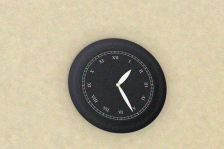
1h26
